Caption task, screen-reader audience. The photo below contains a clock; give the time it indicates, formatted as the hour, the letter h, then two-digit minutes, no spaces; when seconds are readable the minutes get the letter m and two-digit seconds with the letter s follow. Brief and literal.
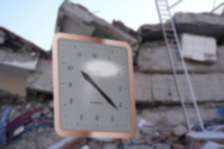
10h22
